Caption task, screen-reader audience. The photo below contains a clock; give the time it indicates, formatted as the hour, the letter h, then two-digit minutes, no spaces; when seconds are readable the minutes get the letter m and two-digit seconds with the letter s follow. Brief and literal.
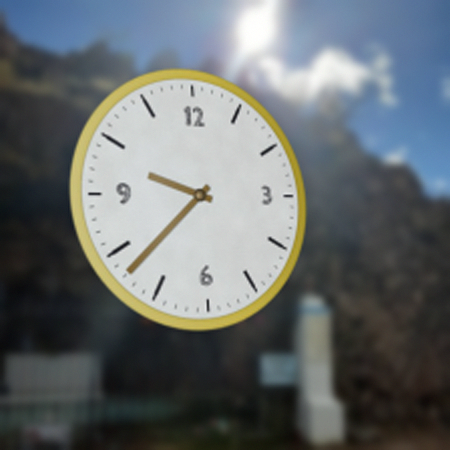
9h38
